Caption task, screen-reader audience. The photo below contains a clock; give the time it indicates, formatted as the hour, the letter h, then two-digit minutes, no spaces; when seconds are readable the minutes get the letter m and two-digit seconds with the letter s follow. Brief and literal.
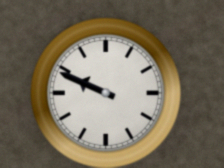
9h49
